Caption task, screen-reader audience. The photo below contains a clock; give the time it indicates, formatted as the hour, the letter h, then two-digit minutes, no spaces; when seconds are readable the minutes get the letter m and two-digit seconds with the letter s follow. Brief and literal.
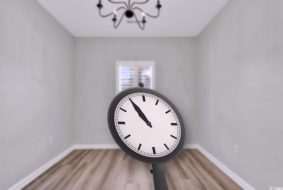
10h55
